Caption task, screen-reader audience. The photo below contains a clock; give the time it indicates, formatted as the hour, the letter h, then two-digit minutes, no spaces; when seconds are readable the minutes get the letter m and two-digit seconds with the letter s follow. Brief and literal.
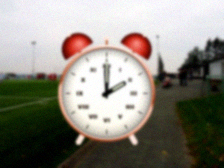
2h00
